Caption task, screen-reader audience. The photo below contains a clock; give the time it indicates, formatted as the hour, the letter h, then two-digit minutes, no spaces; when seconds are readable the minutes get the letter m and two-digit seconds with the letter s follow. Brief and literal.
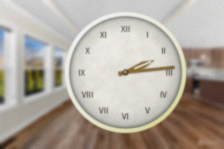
2h14
